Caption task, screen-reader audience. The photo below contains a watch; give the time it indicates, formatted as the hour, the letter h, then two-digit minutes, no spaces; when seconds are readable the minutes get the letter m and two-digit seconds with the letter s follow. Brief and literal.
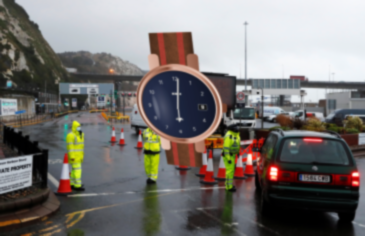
6h01
